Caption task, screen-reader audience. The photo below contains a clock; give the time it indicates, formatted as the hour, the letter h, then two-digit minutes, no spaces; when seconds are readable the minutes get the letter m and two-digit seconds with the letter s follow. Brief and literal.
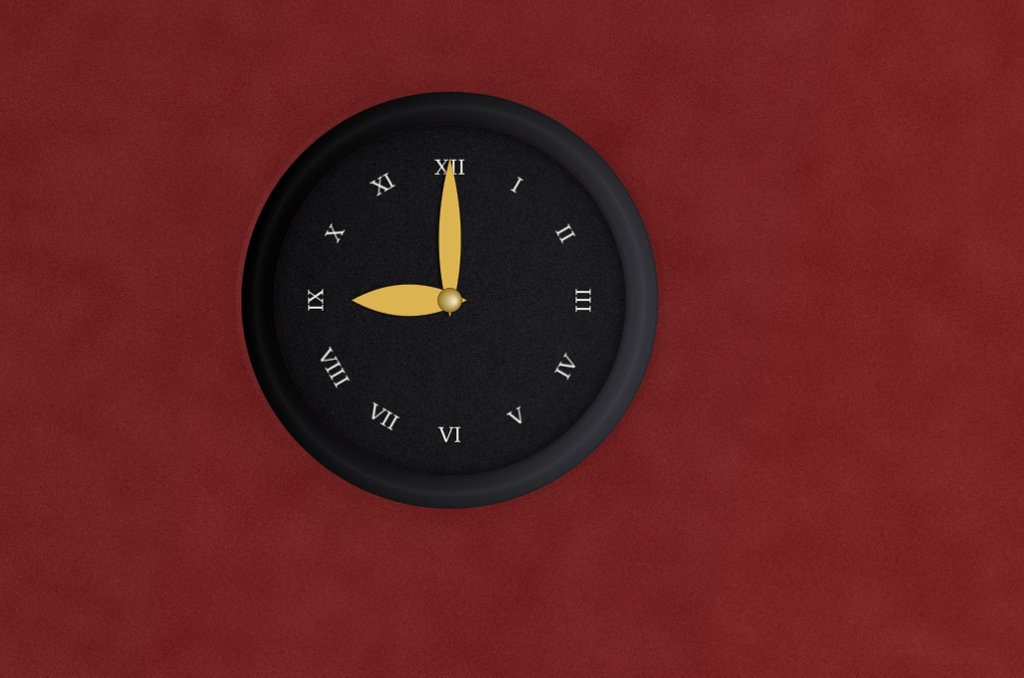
9h00
